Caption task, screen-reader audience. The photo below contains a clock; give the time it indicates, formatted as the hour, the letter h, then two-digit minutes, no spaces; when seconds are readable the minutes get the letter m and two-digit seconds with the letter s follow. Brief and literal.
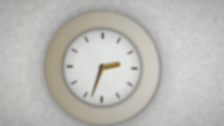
2h33
